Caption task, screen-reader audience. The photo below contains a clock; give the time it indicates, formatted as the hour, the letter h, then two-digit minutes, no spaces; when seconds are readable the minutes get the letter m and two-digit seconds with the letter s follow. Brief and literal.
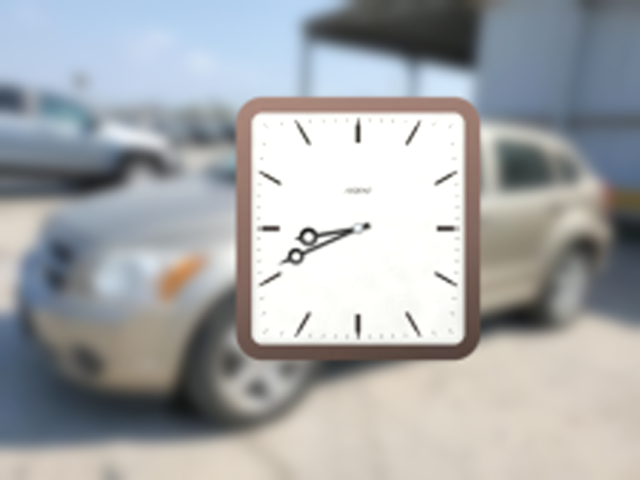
8h41
